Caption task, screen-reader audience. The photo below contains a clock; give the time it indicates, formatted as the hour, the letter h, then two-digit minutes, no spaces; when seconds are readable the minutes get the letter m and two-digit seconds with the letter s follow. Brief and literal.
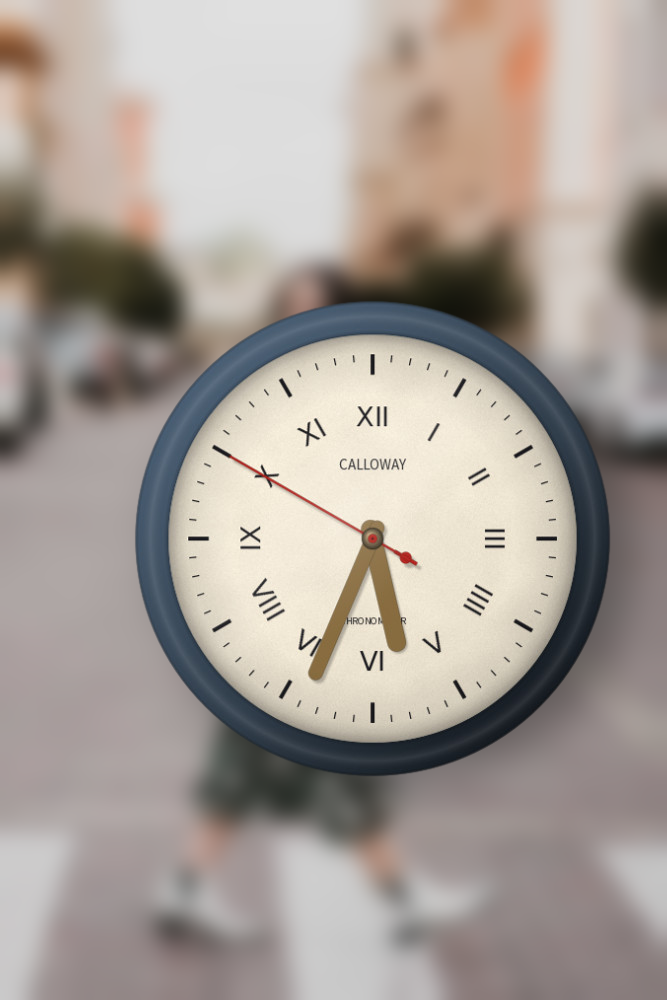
5h33m50s
